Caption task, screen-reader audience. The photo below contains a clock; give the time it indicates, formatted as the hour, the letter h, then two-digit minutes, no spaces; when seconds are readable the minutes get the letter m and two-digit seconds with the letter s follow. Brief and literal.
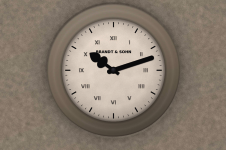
10h12
